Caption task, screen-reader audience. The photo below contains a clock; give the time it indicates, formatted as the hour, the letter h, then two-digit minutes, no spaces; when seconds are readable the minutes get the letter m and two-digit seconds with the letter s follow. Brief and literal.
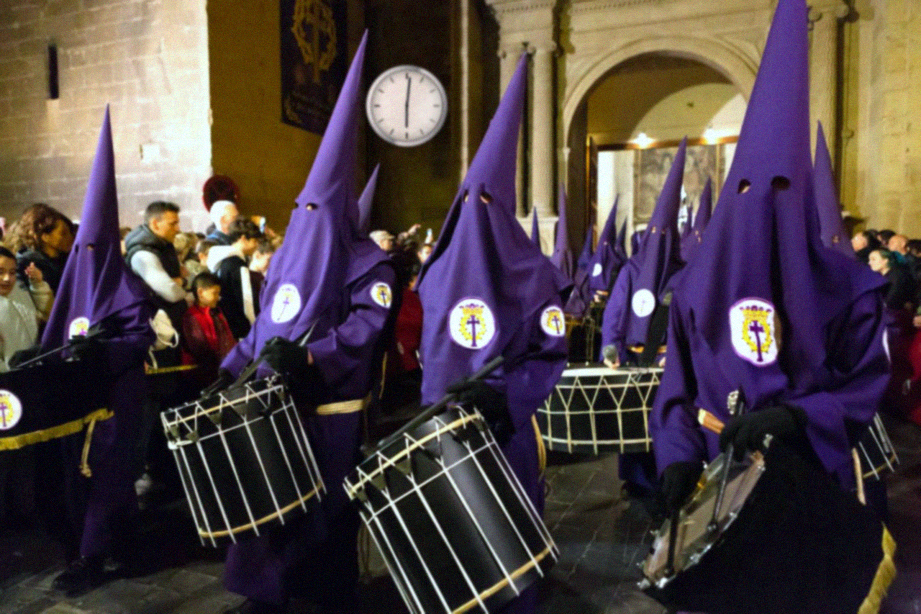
6h01
